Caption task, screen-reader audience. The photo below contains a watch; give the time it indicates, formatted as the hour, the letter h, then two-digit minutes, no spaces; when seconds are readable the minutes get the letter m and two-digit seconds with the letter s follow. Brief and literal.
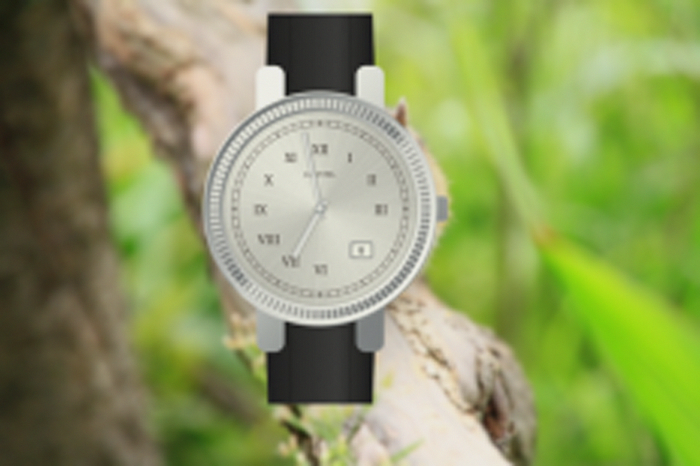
6h58
